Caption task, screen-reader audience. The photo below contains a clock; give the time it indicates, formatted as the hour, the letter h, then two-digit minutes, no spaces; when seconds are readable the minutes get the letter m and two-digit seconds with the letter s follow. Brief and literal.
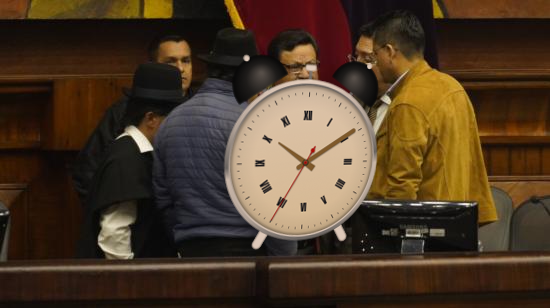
10h09m35s
